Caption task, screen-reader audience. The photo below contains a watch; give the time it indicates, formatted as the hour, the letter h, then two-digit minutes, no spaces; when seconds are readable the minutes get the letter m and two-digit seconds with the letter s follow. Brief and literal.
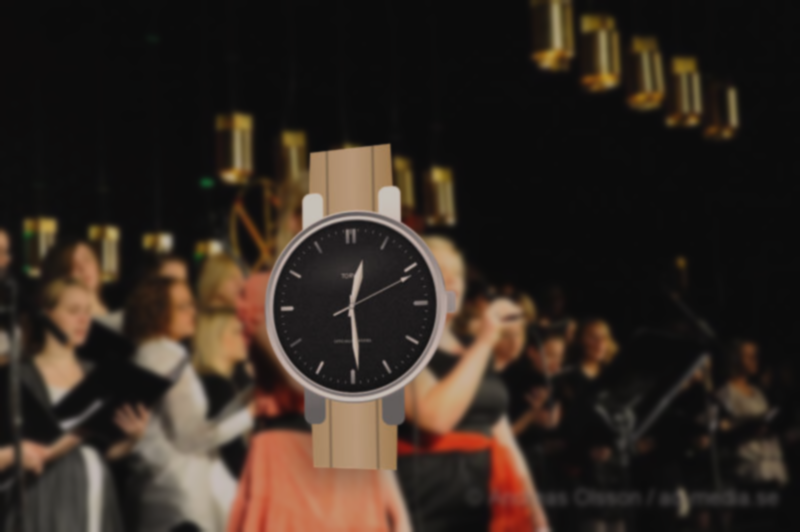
12h29m11s
